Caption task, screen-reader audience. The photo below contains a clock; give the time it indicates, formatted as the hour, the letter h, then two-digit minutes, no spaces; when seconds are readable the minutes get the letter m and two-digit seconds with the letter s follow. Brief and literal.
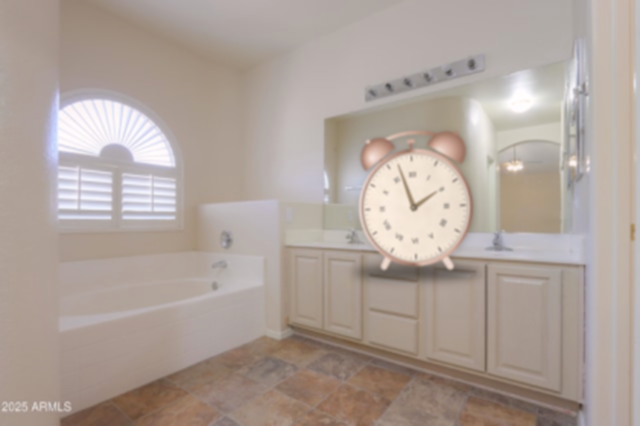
1h57
